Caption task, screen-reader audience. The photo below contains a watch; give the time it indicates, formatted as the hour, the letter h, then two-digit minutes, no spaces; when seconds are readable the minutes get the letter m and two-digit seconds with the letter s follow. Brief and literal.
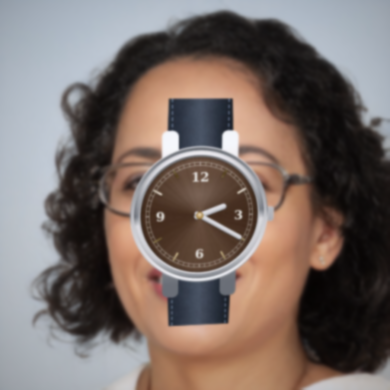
2h20
